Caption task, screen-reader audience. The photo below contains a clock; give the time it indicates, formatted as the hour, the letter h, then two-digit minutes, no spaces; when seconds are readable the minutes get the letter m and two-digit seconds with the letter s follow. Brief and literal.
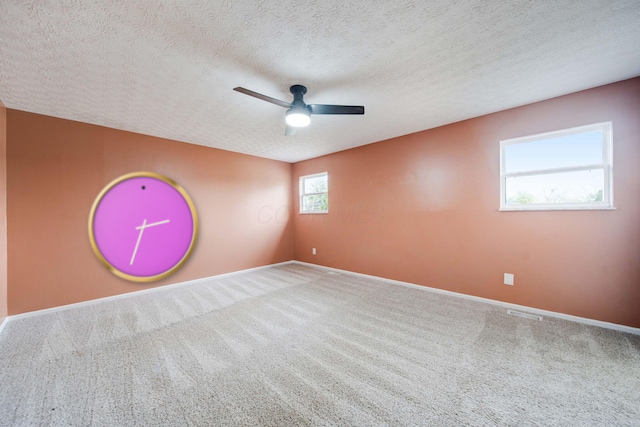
2h33
